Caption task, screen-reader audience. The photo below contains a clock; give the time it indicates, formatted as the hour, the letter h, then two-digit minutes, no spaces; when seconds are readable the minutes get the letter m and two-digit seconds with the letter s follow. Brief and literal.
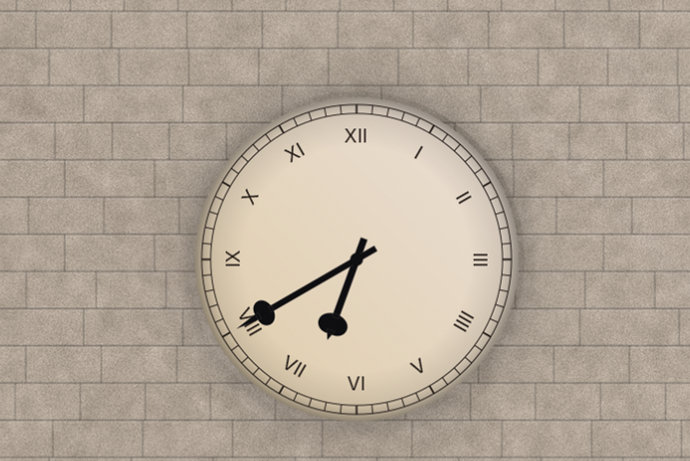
6h40
